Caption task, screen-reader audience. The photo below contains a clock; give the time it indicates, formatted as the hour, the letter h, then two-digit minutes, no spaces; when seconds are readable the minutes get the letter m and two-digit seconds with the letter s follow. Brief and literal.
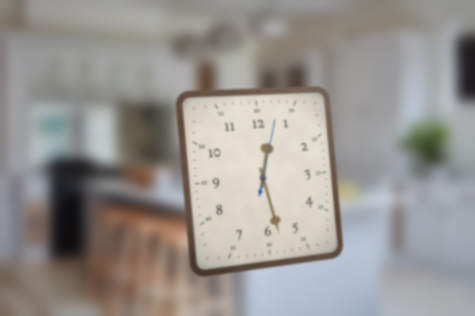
12h28m03s
